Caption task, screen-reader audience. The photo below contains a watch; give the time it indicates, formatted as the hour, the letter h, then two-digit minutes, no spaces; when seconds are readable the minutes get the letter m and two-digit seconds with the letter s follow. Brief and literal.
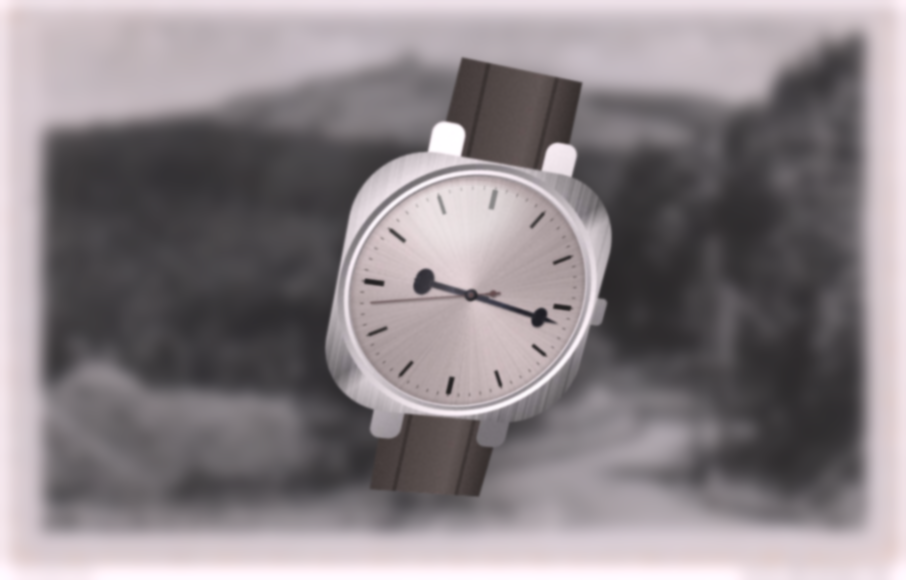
9h16m43s
